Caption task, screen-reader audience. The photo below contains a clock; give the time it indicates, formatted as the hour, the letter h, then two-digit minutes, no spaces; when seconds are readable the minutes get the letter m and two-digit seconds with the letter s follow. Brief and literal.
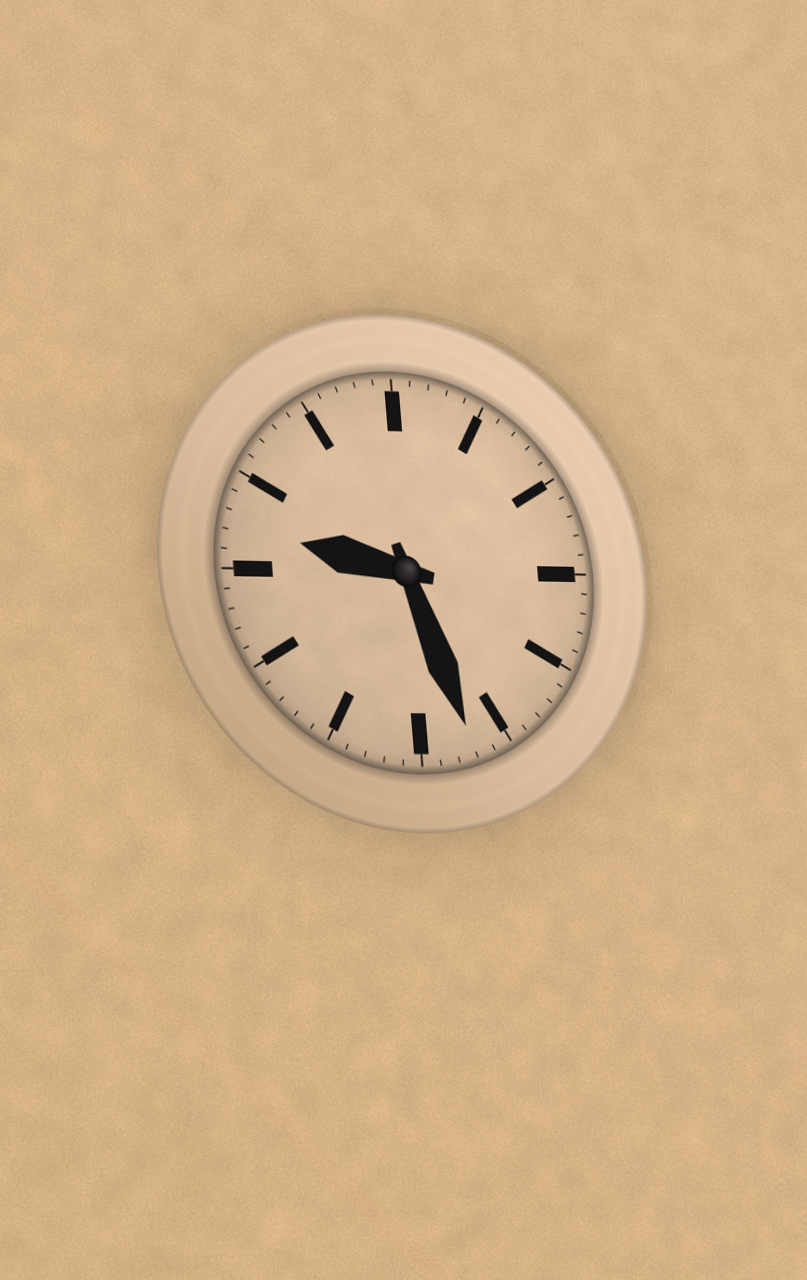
9h27
